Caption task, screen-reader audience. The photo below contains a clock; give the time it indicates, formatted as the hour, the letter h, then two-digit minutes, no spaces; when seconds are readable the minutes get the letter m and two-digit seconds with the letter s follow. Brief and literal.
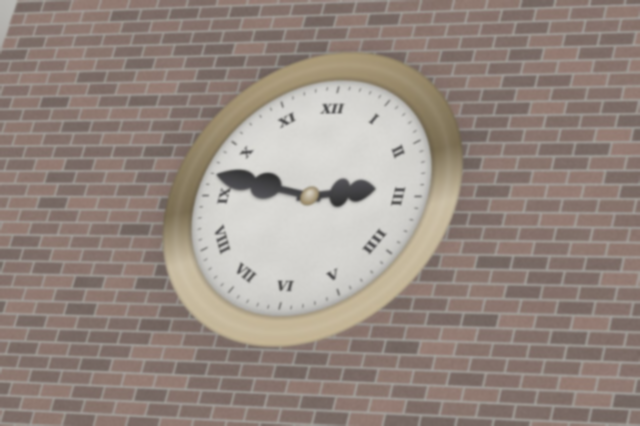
2h47
